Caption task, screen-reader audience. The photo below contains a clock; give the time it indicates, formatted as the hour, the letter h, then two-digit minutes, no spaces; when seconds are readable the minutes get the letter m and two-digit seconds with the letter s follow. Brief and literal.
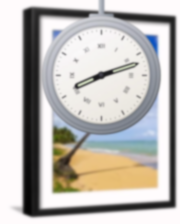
8h12
